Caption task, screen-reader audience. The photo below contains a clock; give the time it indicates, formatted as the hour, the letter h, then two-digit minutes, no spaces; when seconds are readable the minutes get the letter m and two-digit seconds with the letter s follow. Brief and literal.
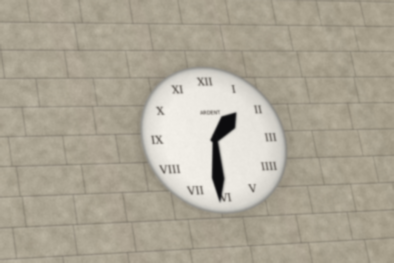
1h31
